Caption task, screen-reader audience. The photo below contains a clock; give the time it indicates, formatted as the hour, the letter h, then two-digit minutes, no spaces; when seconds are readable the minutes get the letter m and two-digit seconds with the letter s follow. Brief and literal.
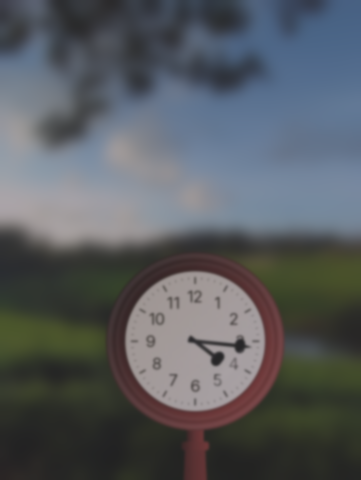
4h16
